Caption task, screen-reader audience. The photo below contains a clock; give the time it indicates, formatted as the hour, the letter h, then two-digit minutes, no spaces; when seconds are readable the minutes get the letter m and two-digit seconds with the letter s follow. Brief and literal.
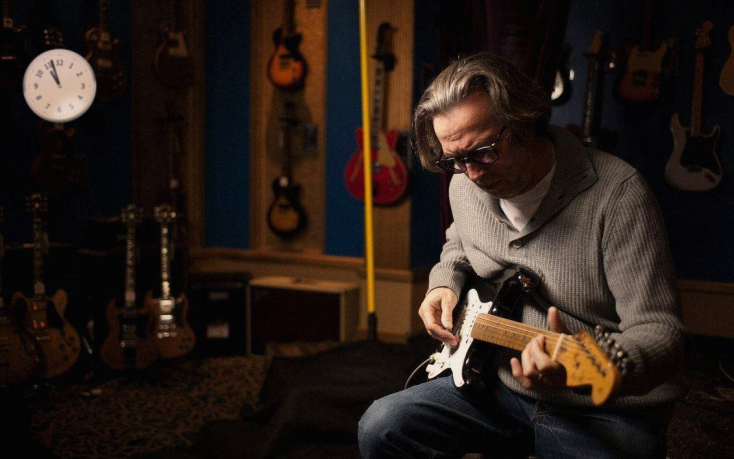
10h57
